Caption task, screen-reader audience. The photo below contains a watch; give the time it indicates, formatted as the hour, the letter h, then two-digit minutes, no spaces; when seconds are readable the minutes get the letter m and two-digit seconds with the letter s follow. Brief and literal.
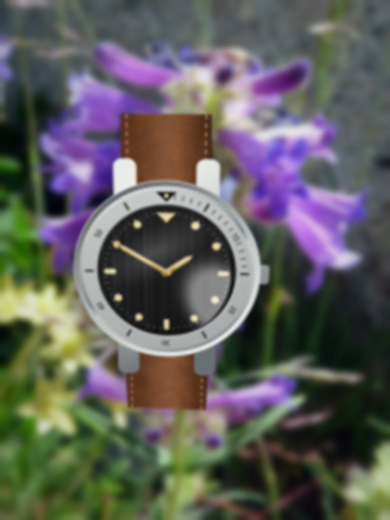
1h50
